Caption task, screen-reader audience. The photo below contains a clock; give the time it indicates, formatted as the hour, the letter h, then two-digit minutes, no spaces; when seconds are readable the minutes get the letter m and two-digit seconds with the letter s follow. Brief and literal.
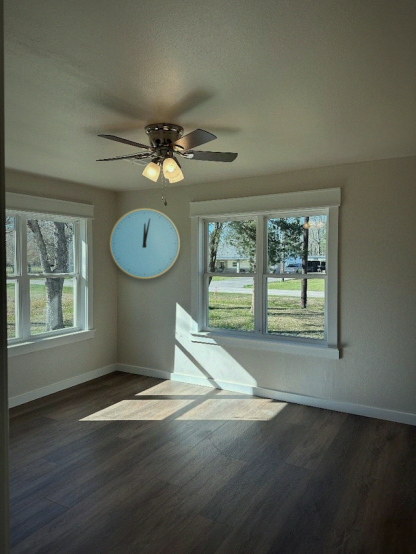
12h02
